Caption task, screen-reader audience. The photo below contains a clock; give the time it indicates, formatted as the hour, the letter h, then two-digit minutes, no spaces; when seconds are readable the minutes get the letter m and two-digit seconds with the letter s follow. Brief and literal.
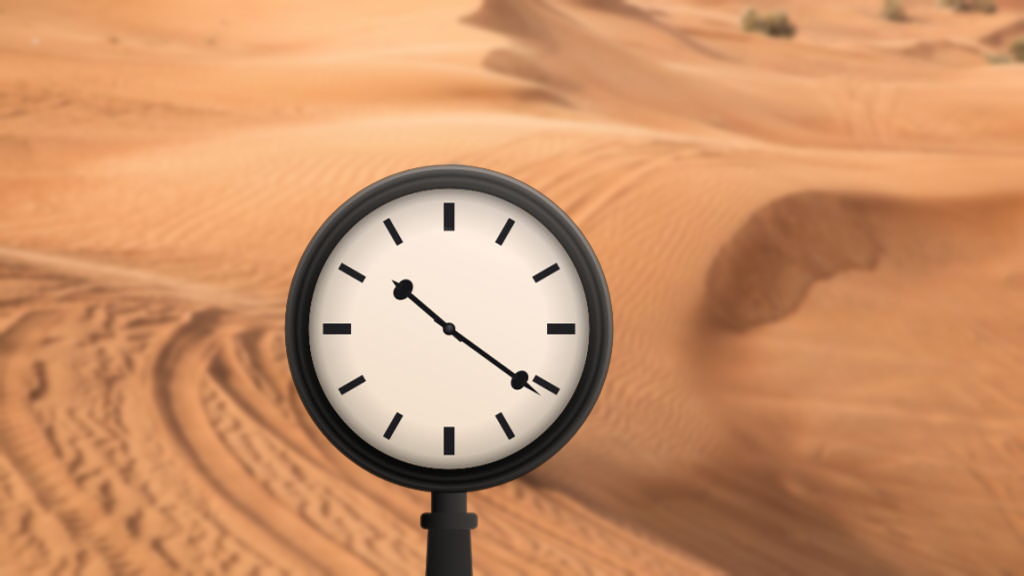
10h21
